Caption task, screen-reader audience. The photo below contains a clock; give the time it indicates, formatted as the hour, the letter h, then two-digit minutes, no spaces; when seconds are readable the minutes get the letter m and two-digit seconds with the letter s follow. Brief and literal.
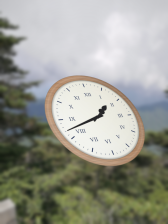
1h42
